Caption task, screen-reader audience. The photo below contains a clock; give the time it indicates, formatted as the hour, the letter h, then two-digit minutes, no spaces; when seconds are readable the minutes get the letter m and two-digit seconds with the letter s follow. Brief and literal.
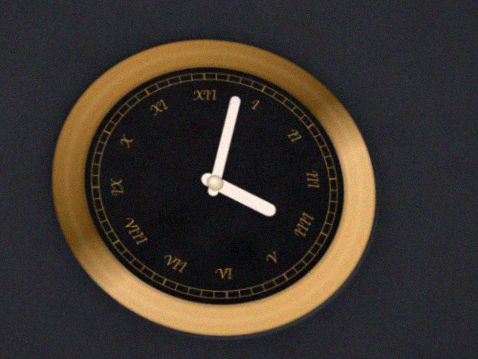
4h03
